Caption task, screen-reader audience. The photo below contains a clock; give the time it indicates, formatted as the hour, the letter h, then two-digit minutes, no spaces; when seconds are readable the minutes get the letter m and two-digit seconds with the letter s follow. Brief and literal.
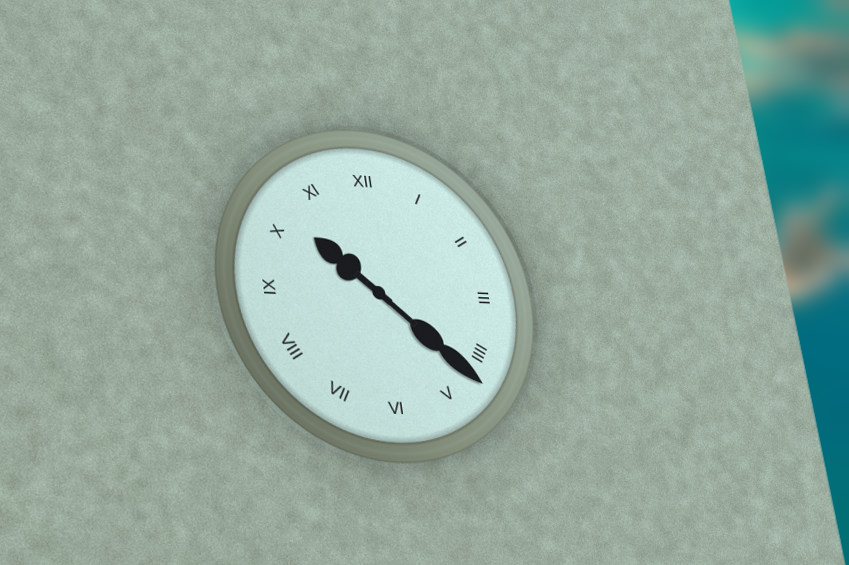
10h22
